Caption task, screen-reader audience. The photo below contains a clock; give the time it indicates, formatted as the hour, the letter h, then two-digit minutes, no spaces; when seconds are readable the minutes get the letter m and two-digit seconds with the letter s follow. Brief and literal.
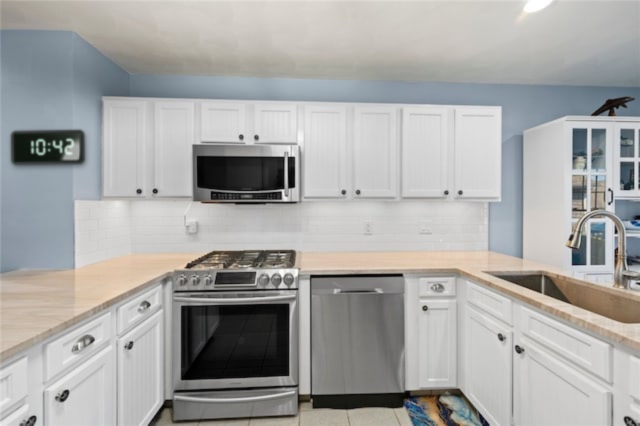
10h42
